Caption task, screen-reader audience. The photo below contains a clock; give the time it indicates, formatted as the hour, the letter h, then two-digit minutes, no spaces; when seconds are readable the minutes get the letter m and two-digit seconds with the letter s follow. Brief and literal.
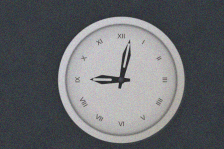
9h02
